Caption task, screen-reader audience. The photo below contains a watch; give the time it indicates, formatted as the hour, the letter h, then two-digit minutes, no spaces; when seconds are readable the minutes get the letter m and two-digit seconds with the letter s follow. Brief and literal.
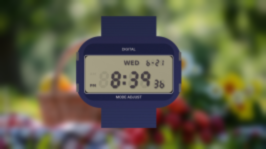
8h39
